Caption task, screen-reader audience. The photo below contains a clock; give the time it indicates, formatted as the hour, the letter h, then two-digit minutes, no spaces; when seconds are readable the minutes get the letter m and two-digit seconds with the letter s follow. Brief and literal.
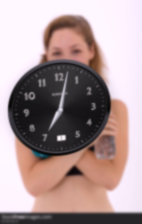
7h02
